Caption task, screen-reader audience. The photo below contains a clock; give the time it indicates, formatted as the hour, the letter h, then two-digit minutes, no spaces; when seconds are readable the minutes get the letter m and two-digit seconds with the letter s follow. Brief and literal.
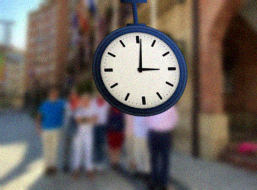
3h01
